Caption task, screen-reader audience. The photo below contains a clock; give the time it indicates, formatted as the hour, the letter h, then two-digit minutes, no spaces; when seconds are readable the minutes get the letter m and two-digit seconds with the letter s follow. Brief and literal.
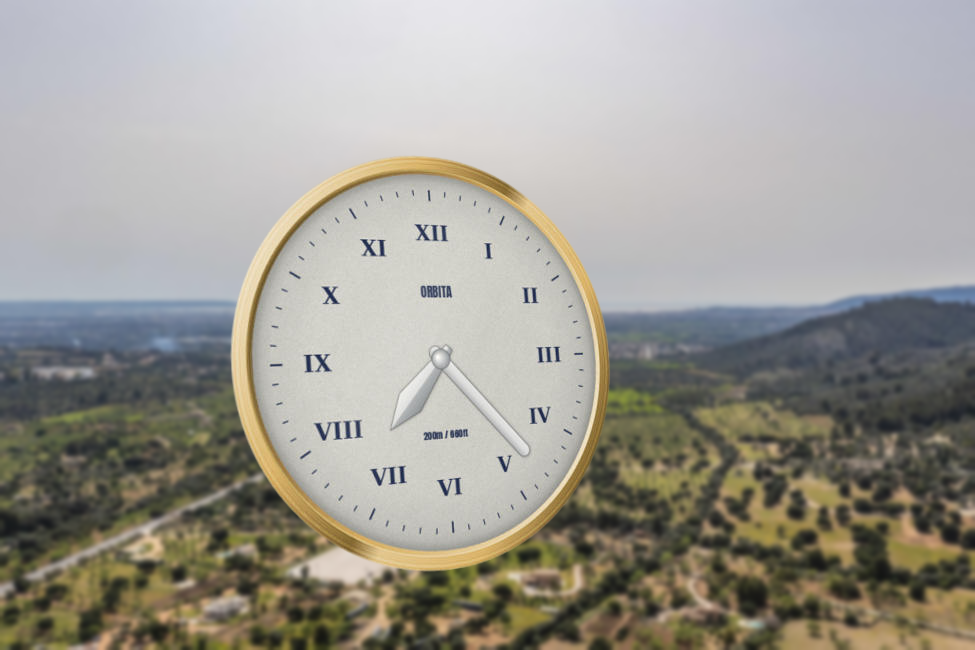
7h23
